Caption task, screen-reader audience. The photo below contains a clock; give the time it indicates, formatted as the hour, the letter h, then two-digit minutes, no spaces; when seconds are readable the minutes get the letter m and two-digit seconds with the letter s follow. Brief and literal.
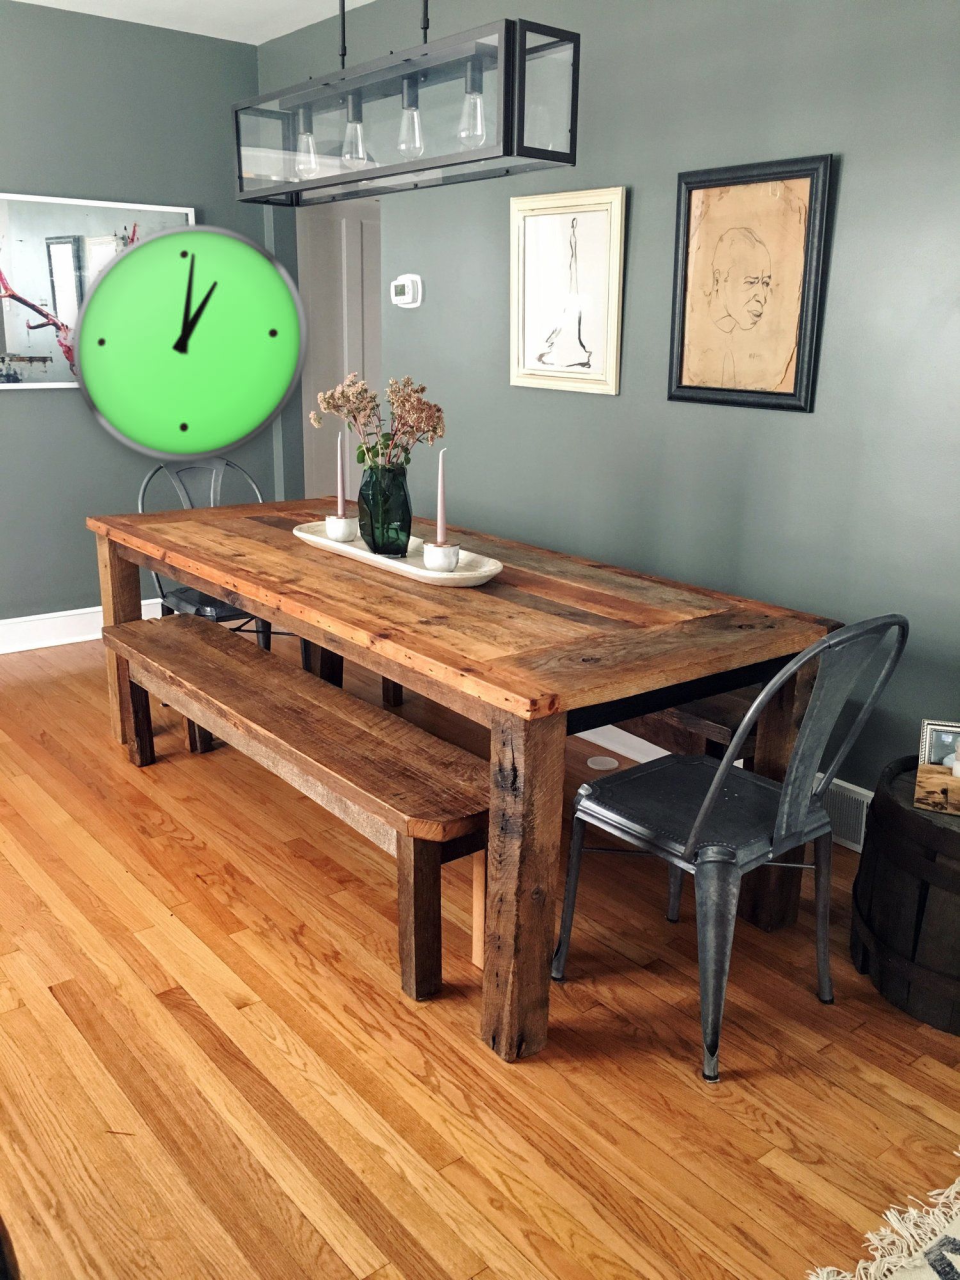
1h01
